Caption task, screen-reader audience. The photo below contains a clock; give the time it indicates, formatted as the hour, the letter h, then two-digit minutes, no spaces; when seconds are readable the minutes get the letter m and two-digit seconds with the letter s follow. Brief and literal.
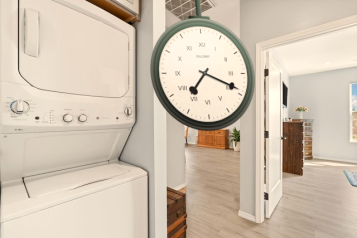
7h19
